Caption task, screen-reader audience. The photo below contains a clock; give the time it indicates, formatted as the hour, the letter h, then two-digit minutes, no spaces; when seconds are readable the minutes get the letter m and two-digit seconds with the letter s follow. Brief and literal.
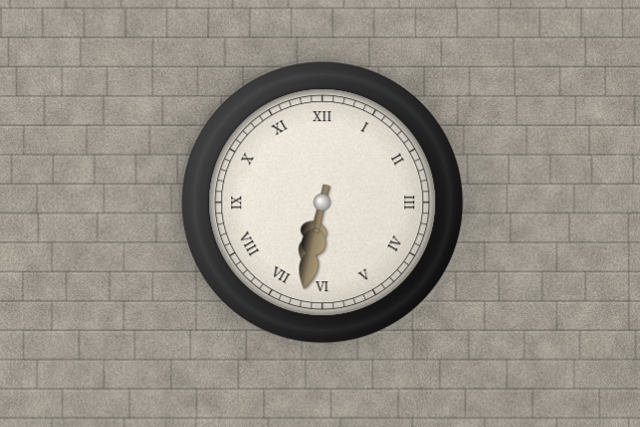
6h32
